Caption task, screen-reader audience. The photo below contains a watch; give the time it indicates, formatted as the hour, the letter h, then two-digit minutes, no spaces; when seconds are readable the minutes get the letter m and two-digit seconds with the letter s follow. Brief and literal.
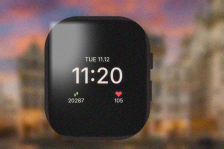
11h20
